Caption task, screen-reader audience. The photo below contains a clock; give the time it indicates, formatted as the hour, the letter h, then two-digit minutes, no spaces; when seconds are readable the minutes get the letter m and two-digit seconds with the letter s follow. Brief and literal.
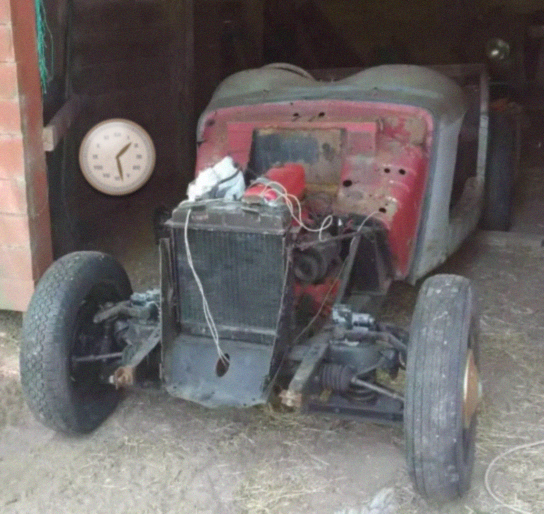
1h28
